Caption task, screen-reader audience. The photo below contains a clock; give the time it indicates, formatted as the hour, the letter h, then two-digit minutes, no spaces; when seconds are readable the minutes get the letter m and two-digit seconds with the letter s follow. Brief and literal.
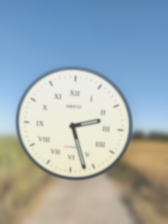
2h27
